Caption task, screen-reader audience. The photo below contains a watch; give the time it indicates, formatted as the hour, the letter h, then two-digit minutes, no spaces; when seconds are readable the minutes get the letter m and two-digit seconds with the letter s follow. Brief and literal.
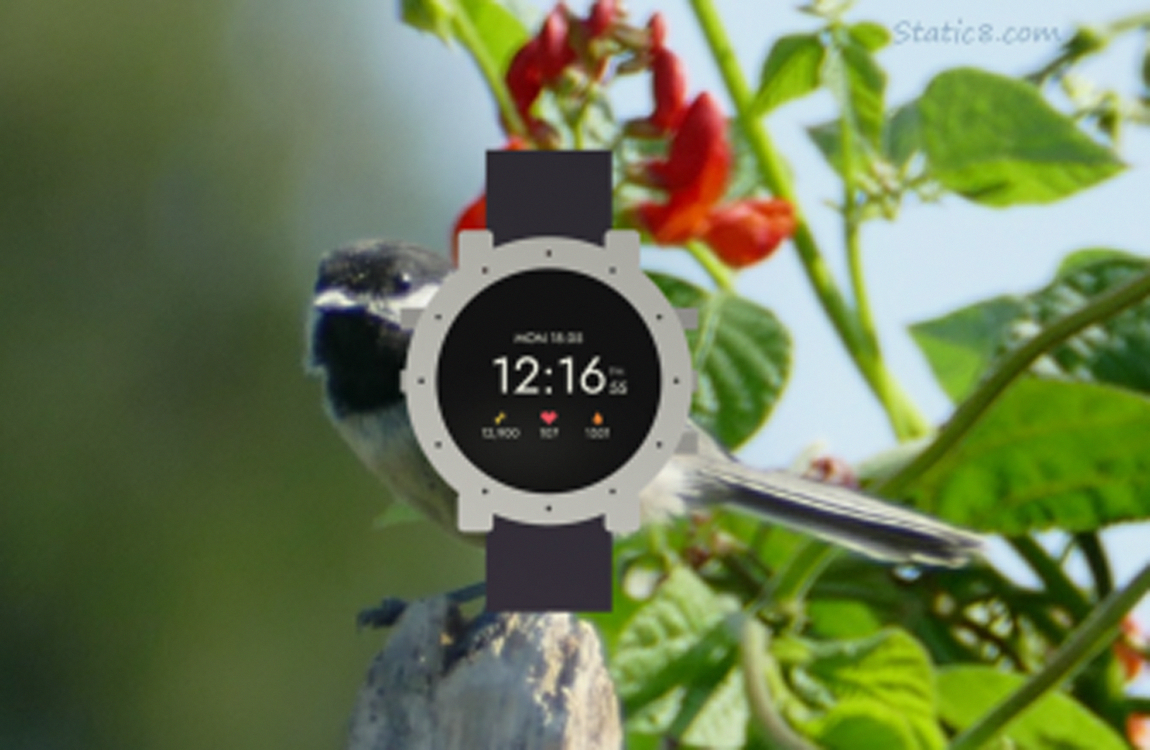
12h16
